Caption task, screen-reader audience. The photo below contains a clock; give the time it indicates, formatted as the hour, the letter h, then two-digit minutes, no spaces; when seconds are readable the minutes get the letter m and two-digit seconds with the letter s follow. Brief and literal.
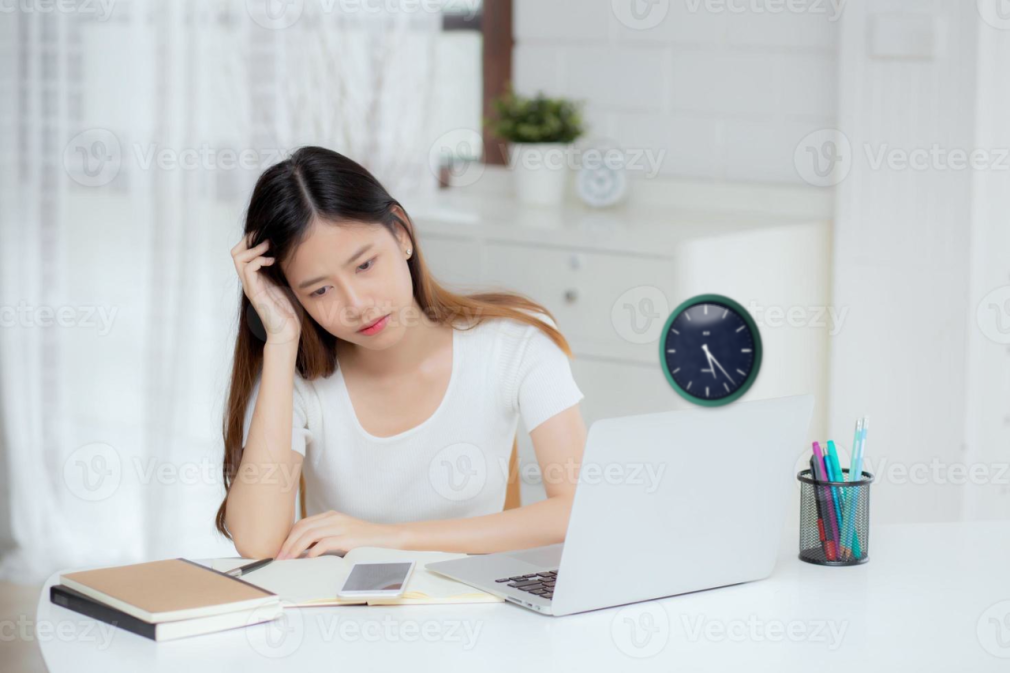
5h23
